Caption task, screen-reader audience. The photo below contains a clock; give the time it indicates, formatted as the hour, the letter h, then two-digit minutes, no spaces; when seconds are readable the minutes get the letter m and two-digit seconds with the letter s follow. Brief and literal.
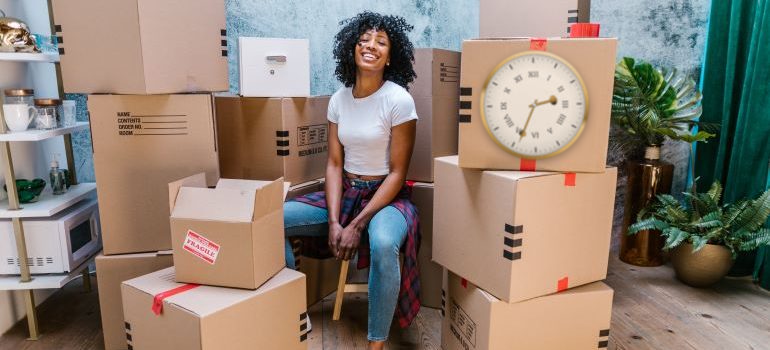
2h34
